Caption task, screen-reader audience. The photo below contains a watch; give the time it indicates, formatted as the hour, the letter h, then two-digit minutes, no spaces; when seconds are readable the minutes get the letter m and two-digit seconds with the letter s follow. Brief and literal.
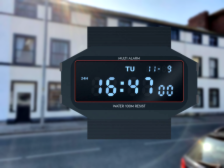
16h47m00s
